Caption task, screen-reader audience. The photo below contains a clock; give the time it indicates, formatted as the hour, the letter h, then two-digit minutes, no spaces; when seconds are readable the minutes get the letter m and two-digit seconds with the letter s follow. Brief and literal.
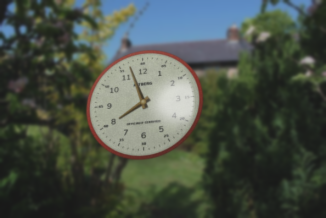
7h57
